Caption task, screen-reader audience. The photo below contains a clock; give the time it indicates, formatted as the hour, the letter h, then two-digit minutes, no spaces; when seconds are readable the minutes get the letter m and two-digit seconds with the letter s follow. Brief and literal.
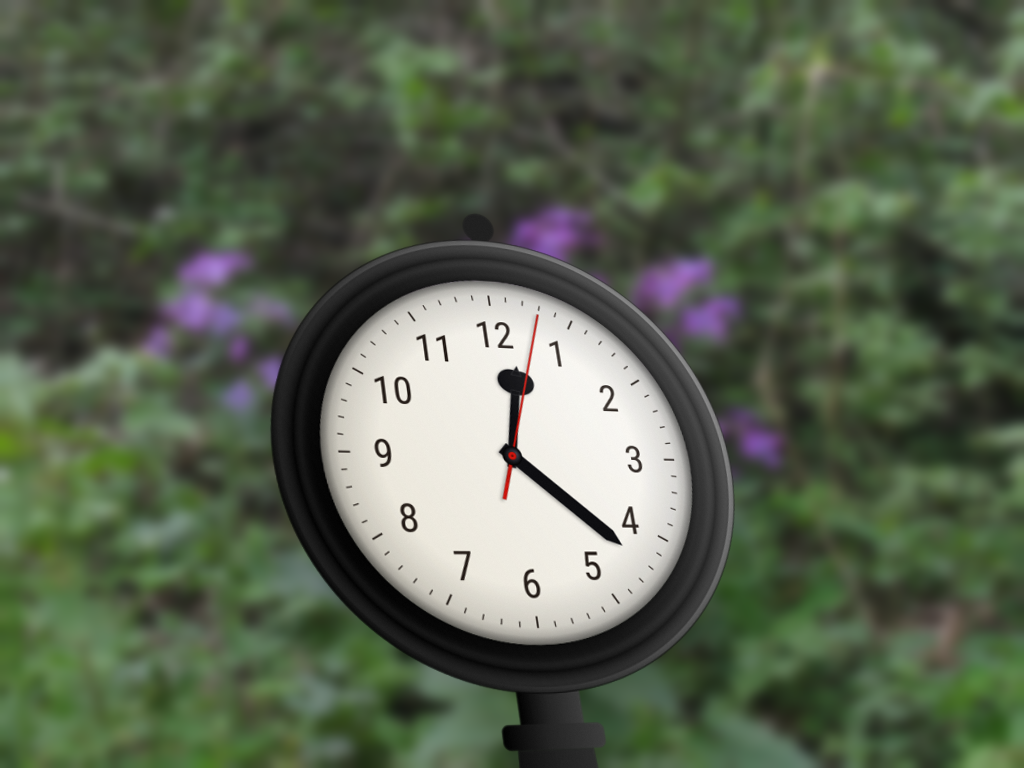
12h22m03s
